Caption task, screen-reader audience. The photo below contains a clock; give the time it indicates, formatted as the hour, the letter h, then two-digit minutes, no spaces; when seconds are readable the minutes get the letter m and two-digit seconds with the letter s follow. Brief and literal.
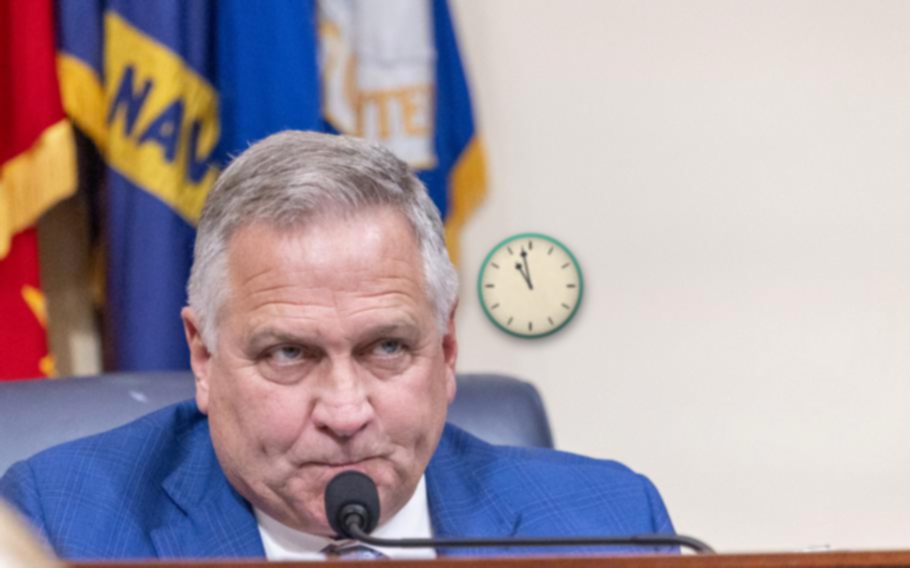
10h58
